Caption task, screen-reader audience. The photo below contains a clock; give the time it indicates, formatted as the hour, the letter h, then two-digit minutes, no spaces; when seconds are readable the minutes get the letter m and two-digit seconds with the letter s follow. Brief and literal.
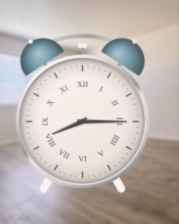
8h15
